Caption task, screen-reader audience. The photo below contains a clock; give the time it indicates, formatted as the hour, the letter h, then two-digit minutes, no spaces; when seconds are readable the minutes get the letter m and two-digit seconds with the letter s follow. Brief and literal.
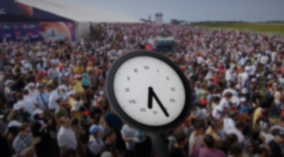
6h26
